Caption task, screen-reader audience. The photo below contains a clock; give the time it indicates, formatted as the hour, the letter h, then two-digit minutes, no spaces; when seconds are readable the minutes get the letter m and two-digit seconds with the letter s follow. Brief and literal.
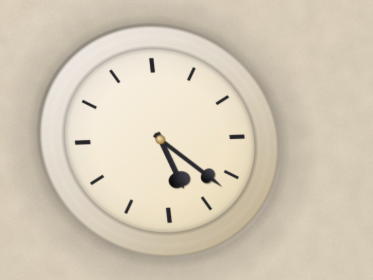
5h22
